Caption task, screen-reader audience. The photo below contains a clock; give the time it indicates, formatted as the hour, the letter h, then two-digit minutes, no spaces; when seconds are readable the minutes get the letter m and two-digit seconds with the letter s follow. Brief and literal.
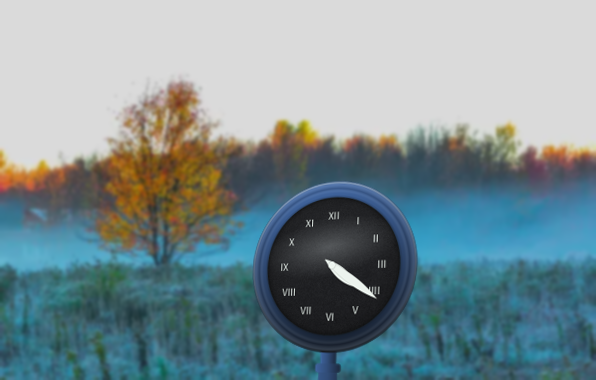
4h21
